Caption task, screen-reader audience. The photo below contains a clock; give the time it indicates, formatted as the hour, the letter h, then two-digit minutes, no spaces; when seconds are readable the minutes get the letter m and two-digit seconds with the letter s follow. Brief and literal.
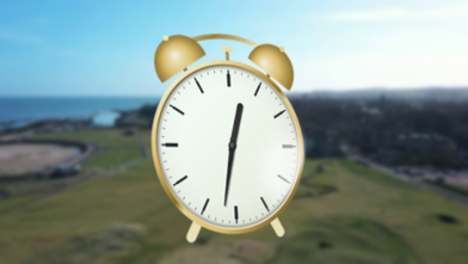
12h32
